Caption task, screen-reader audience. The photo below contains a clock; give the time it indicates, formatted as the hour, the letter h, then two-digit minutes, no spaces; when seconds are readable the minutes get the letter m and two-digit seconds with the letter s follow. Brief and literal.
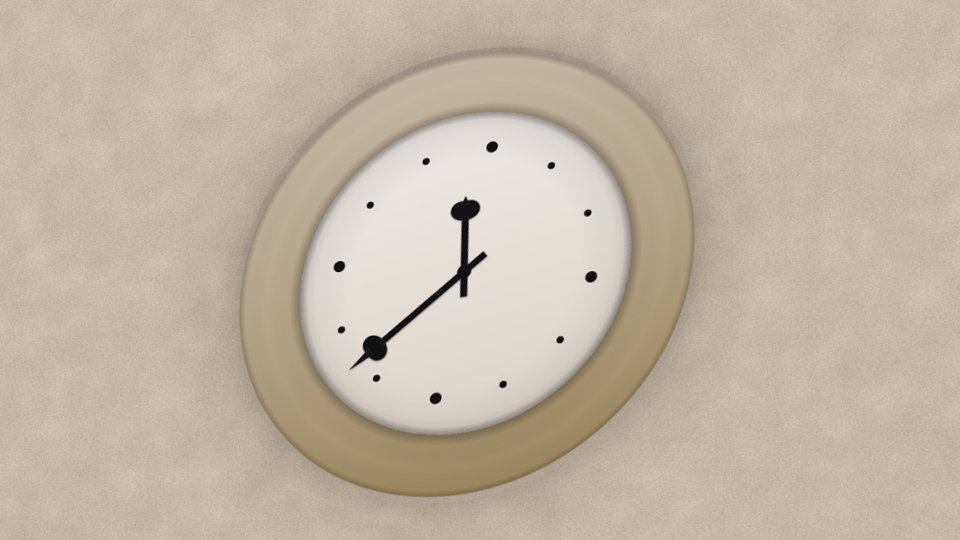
11h37
